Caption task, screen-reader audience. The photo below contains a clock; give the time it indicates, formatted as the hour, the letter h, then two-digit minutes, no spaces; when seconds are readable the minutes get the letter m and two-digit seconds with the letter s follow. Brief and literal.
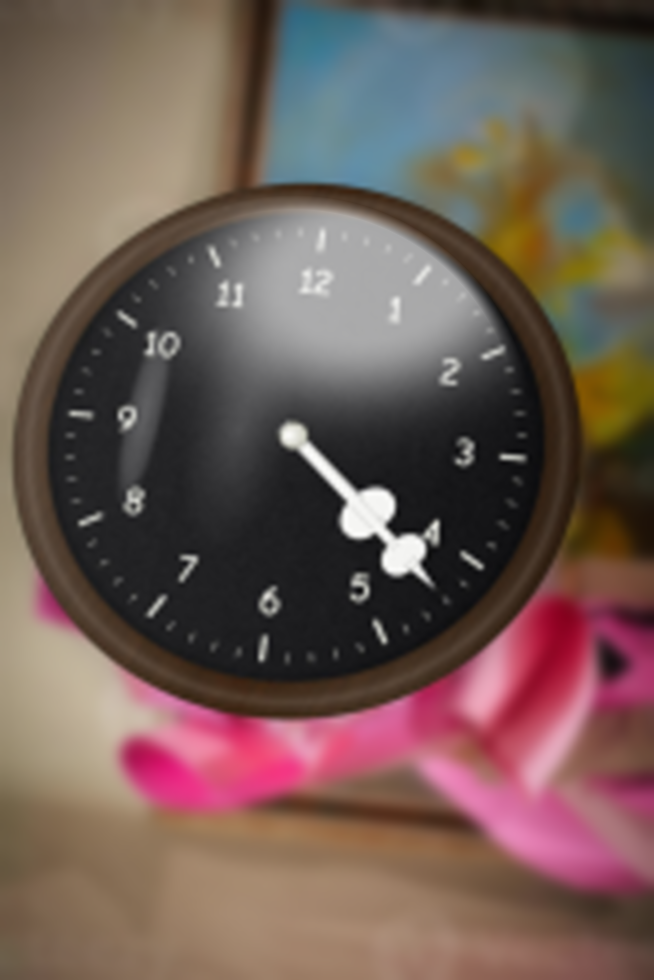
4h22
